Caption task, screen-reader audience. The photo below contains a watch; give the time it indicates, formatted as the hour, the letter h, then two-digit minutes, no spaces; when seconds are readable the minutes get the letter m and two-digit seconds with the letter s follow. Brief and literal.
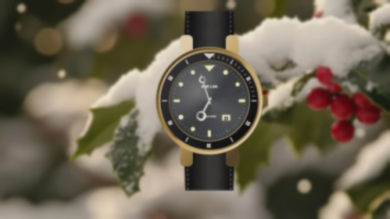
6h57
